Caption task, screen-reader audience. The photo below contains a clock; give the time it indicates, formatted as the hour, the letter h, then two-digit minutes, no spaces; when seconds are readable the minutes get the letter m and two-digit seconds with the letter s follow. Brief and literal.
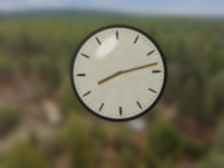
8h13
